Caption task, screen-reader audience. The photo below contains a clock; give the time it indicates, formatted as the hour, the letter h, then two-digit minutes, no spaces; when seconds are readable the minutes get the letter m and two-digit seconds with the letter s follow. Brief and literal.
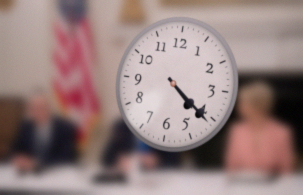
4h21
